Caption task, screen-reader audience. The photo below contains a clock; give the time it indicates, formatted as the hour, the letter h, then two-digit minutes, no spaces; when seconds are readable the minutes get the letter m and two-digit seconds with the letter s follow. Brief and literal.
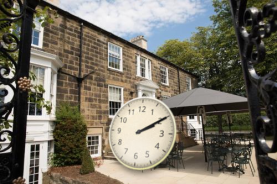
2h10
